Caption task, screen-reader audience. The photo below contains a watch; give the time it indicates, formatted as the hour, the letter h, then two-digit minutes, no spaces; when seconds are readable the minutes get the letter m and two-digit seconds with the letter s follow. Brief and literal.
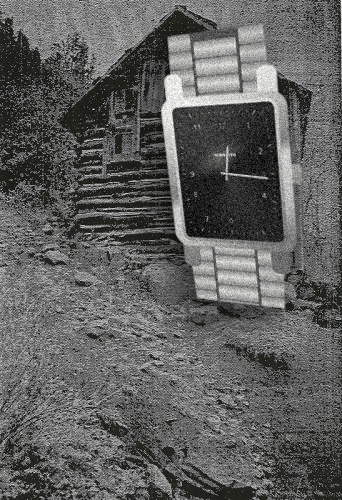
12h16
